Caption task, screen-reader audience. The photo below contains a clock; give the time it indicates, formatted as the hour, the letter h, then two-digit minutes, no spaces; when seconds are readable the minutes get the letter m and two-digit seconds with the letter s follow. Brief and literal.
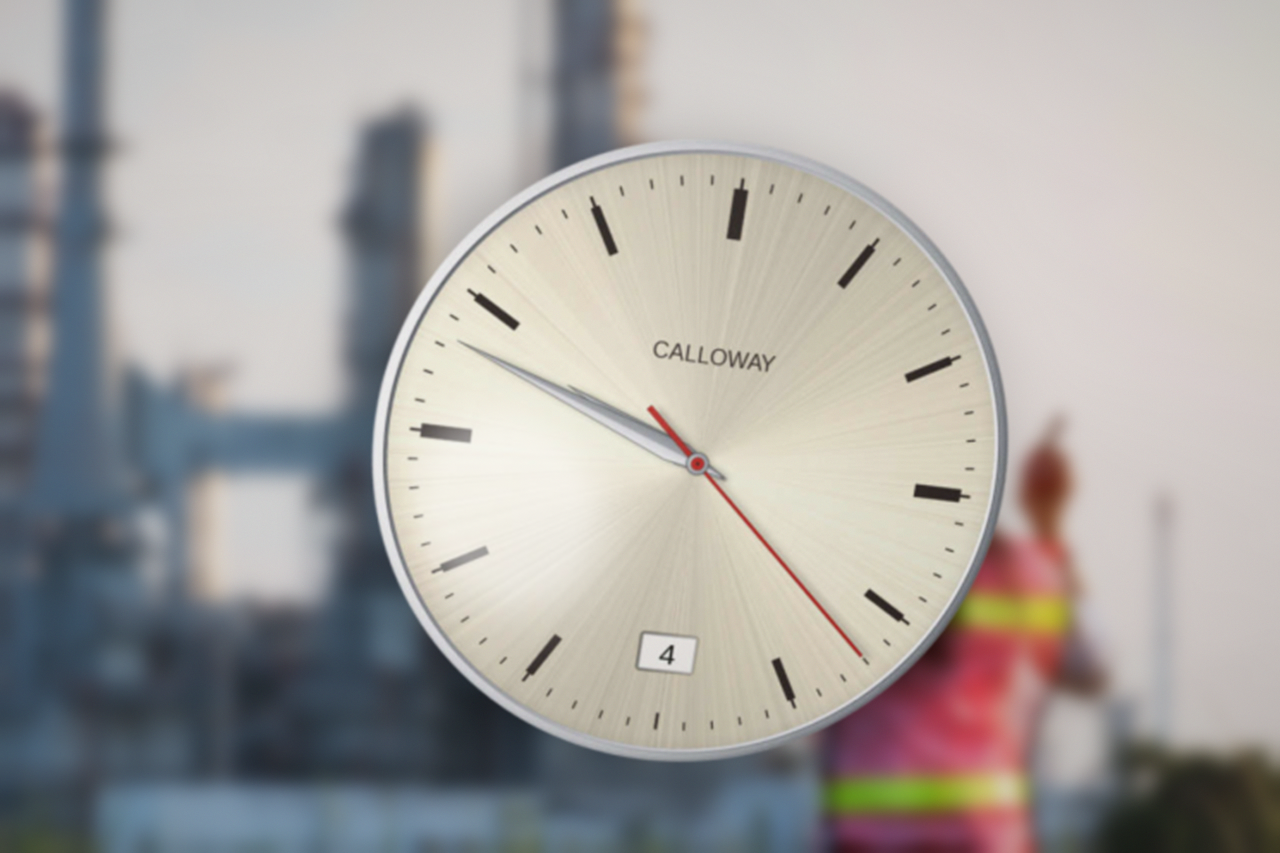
9h48m22s
